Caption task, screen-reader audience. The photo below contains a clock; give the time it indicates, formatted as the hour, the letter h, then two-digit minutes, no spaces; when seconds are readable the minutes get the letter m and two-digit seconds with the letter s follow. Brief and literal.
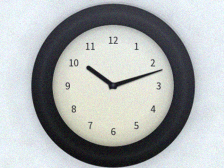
10h12
